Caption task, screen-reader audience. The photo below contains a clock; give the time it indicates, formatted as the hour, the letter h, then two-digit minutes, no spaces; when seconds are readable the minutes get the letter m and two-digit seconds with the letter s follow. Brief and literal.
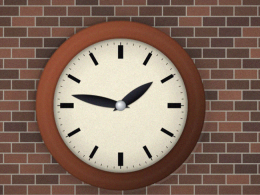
1h47
